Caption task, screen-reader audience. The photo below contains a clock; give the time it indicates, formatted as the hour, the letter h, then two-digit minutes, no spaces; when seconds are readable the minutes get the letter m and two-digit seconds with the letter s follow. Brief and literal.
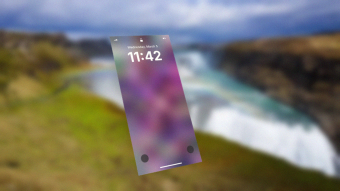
11h42
